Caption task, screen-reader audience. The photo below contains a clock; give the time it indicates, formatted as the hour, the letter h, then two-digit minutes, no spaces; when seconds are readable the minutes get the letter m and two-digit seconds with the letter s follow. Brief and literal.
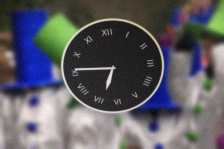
6h46
